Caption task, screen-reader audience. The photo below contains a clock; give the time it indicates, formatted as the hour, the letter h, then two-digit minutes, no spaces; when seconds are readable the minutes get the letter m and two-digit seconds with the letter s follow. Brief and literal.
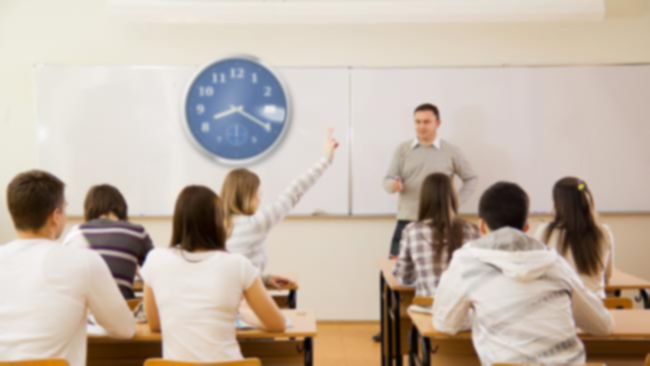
8h20
